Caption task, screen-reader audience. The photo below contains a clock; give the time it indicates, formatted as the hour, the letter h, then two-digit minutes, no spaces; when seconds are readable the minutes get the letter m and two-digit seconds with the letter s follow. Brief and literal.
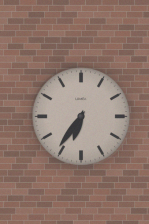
6h36
